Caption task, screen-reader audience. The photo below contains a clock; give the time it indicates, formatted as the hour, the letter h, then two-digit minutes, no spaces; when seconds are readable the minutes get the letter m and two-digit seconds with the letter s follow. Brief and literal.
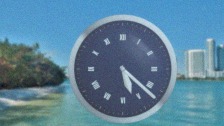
5h22
